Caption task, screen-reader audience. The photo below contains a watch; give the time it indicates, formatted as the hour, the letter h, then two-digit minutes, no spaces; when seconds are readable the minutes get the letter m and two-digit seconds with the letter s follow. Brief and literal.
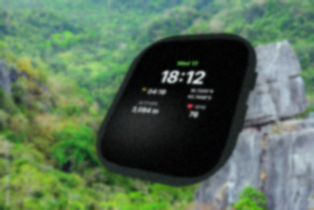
18h12
